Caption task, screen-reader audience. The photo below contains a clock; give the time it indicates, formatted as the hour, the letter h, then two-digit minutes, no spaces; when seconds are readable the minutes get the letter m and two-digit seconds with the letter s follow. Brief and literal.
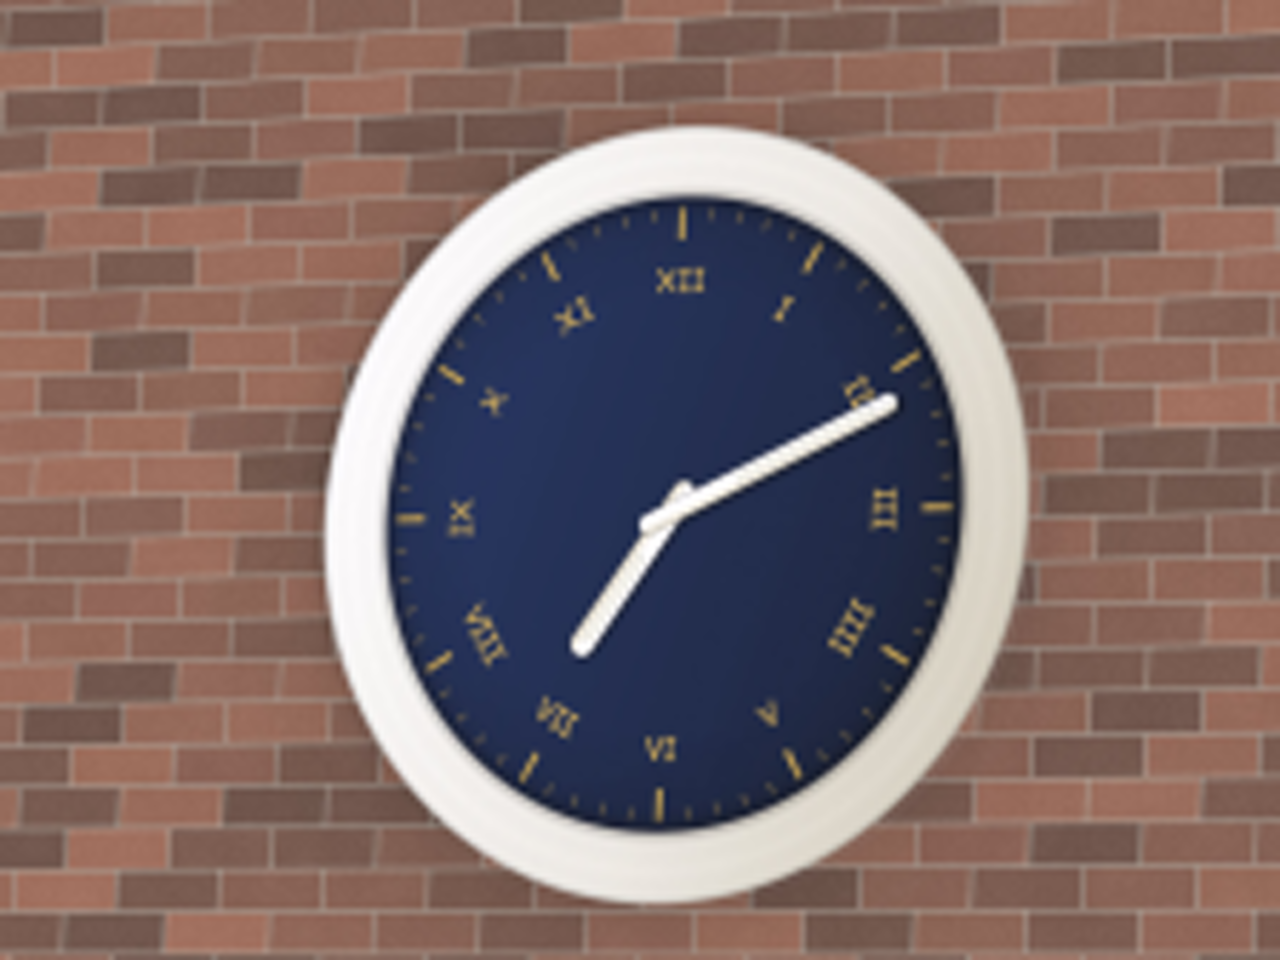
7h11
